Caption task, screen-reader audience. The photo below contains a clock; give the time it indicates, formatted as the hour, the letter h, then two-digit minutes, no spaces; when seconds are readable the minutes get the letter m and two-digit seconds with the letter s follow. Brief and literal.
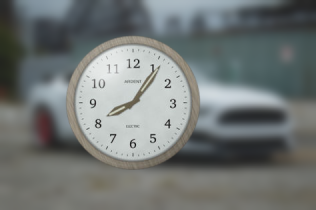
8h06
